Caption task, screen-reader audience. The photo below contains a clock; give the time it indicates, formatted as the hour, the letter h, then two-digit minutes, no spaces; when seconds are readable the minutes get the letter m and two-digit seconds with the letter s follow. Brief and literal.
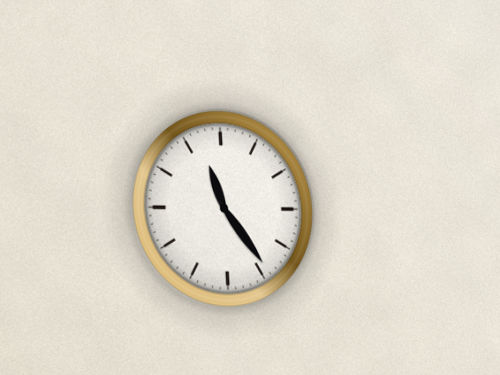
11h24
